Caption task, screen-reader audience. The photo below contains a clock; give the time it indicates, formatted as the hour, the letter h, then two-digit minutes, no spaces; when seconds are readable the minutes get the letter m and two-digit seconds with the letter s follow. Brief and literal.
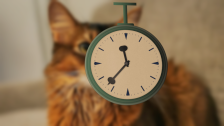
11h37
